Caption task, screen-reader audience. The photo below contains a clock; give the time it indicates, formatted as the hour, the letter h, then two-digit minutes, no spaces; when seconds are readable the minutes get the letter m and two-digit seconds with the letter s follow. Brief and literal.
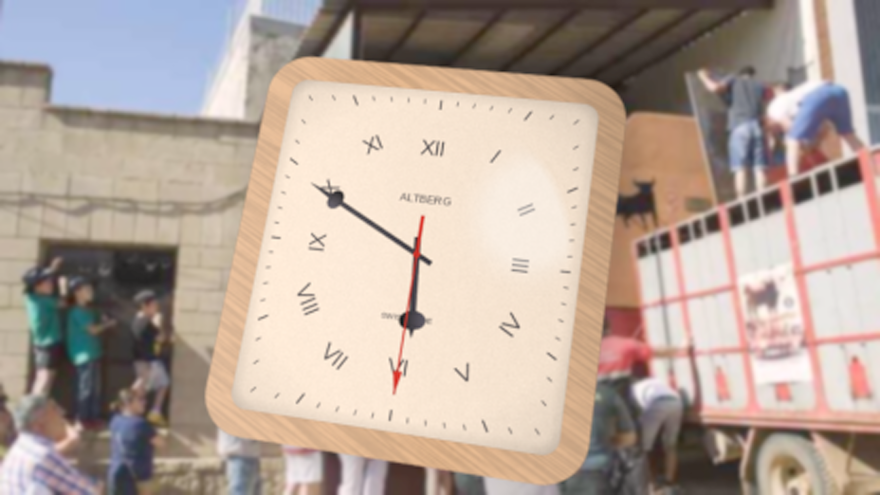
5h49m30s
